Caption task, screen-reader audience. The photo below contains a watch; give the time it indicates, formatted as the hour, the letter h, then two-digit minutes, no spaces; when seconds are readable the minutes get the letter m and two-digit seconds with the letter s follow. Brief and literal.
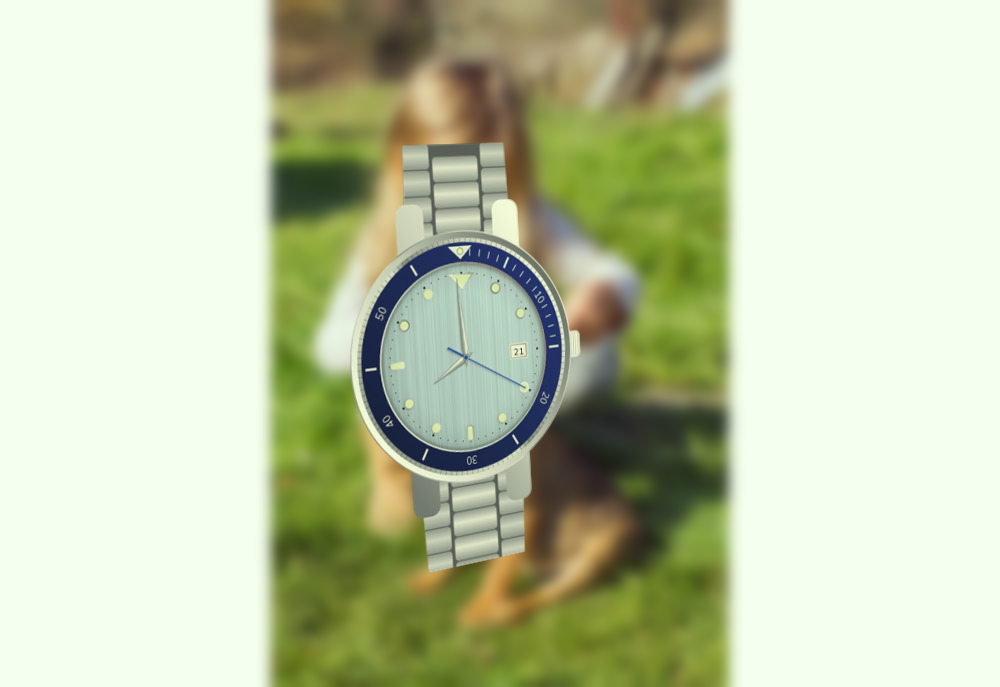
7h59m20s
